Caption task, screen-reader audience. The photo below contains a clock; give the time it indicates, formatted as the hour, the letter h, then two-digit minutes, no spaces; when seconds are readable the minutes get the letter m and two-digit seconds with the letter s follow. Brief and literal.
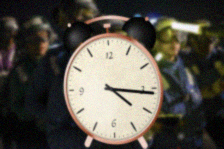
4h16
